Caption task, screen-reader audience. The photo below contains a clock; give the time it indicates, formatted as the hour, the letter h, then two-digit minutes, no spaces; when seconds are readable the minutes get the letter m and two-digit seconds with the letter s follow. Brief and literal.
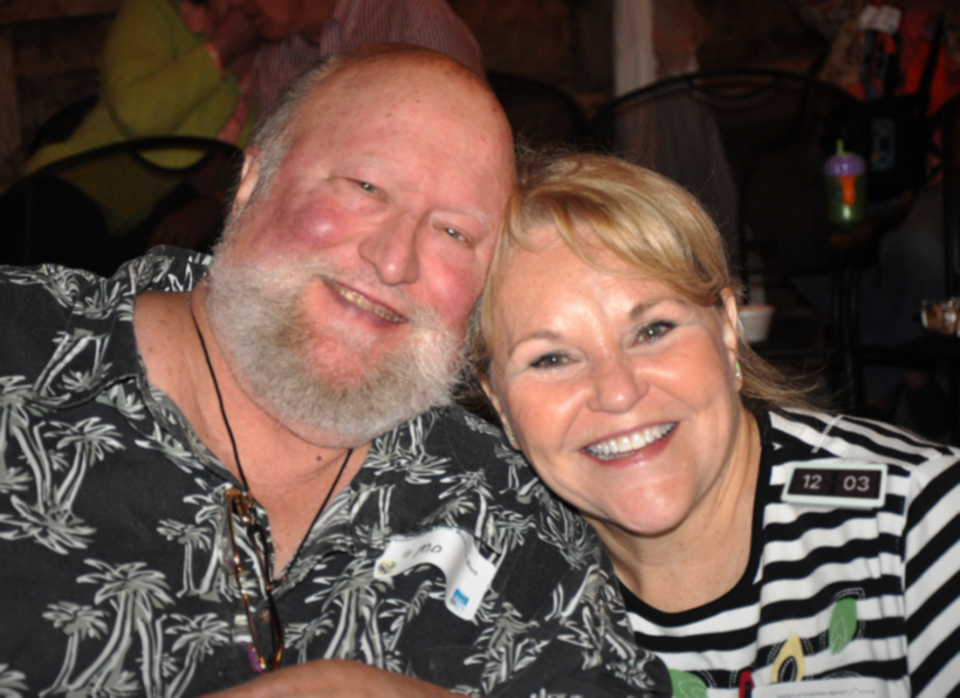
12h03
